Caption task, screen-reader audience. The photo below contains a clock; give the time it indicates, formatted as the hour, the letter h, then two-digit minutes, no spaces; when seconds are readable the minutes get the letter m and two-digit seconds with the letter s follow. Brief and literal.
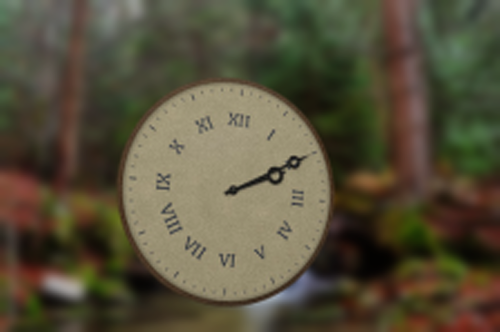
2h10
